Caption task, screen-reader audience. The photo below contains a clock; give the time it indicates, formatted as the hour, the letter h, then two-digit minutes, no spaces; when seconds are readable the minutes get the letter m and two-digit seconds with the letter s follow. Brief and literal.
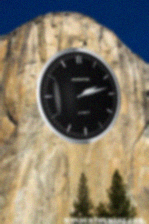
2h13
